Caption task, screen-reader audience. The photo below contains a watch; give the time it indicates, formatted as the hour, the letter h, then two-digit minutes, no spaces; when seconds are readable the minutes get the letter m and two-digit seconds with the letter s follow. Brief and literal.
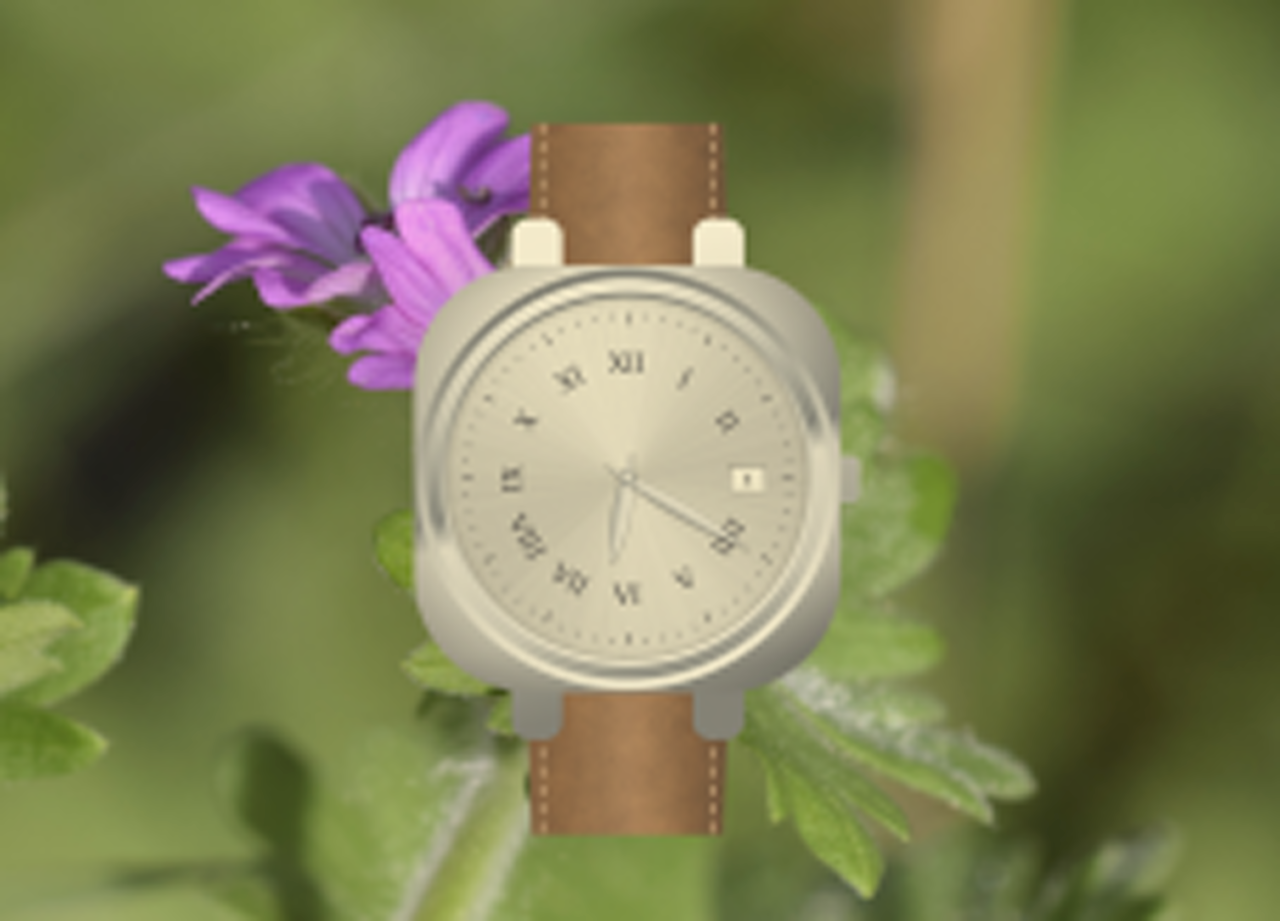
6h20
